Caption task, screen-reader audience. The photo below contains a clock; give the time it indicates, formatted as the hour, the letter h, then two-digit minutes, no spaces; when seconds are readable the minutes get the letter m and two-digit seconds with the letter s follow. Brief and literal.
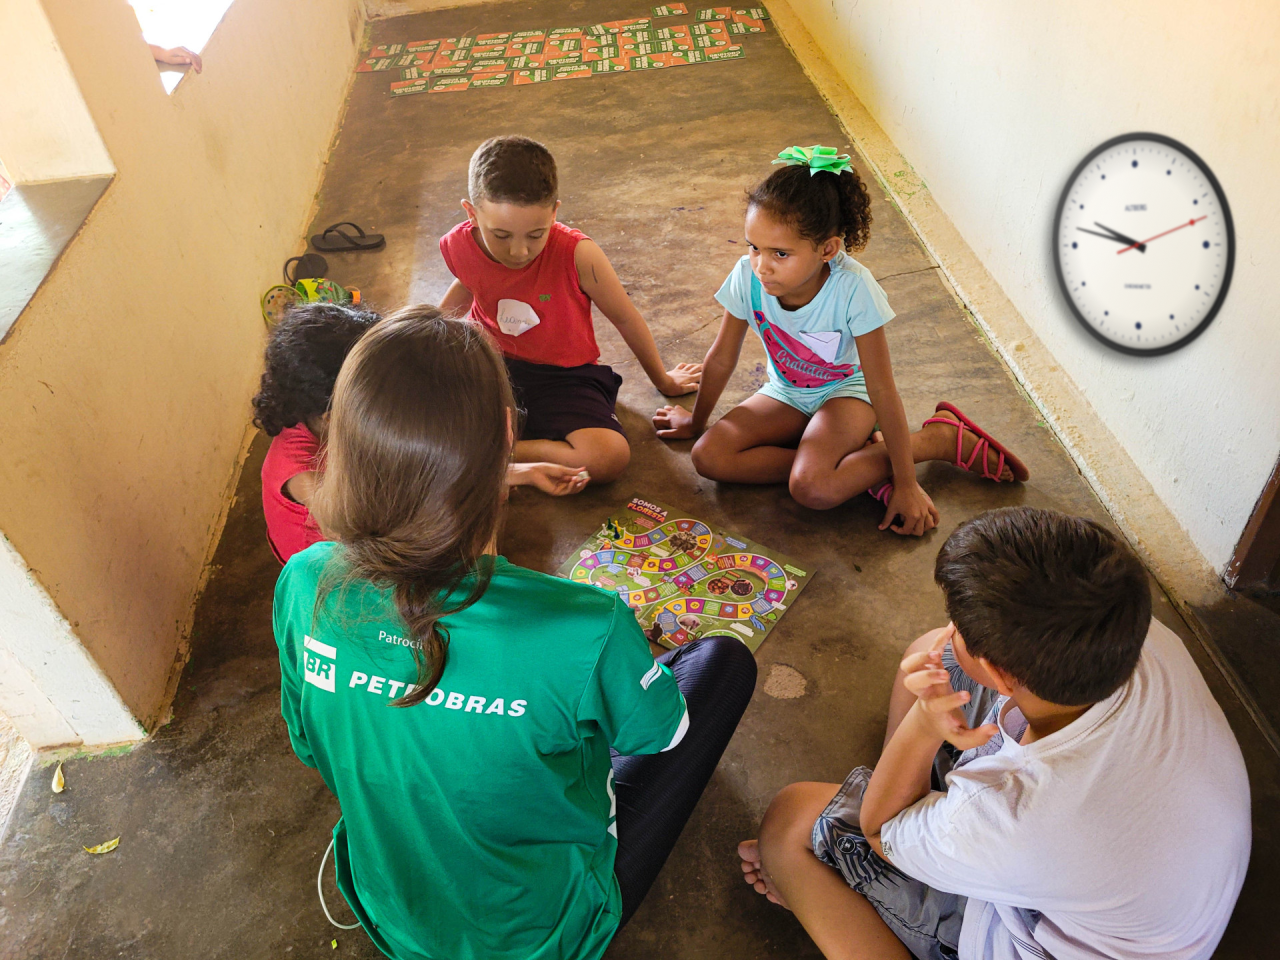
9h47m12s
